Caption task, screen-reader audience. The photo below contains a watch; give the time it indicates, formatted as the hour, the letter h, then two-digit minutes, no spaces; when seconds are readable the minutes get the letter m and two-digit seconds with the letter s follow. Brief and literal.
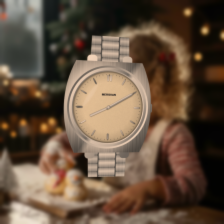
8h10
